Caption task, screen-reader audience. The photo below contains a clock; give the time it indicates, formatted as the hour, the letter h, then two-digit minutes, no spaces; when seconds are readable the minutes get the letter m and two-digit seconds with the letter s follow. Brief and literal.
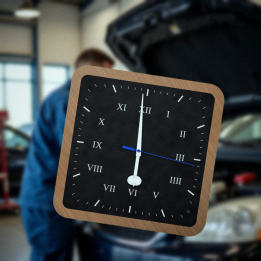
5h59m16s
